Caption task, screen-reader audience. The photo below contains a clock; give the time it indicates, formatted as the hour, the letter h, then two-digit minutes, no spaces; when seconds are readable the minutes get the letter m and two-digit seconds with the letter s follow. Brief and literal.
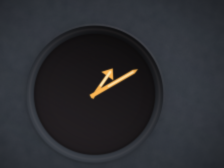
1h10
